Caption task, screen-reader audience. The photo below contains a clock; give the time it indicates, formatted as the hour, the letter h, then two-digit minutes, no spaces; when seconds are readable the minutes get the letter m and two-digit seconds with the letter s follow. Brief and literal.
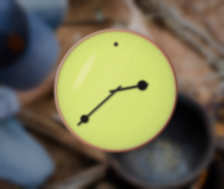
2h38
